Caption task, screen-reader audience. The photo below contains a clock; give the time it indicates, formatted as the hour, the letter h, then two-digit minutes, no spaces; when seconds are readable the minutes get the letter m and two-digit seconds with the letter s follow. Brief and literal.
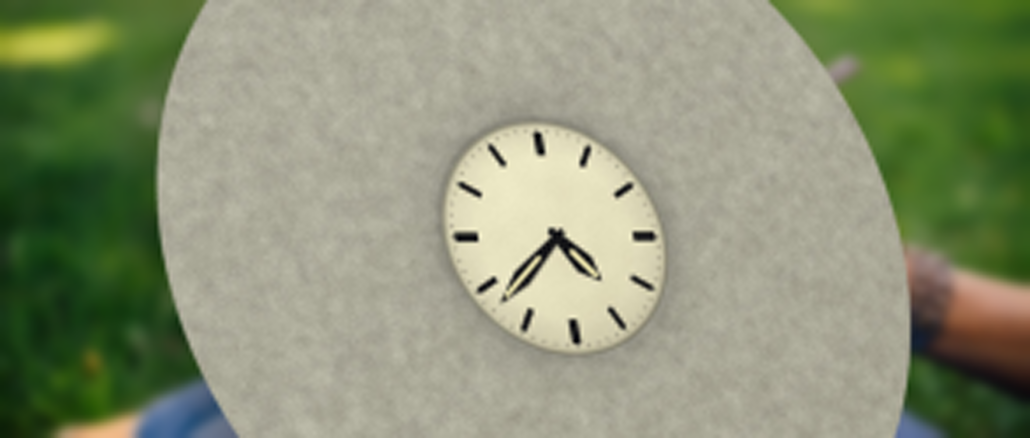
4h38
